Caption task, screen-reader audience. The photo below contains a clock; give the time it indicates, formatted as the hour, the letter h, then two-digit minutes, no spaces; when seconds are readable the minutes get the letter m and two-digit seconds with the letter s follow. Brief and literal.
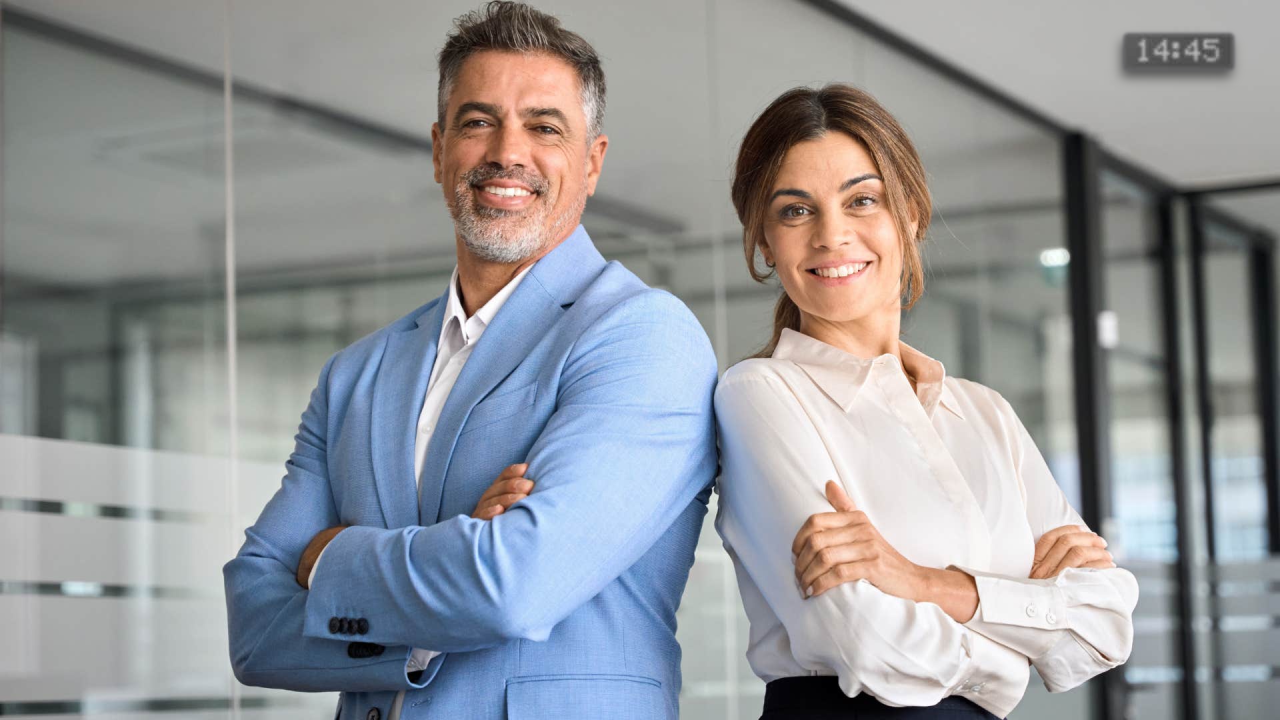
14h45
